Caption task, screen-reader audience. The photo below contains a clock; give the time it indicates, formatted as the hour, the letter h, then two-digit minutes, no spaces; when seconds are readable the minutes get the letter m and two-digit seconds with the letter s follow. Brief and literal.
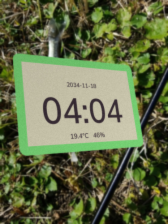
4h04
